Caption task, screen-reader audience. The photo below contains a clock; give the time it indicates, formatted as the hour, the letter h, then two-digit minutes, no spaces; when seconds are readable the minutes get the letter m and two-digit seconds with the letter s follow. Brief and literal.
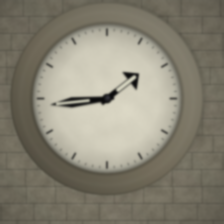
1h44
